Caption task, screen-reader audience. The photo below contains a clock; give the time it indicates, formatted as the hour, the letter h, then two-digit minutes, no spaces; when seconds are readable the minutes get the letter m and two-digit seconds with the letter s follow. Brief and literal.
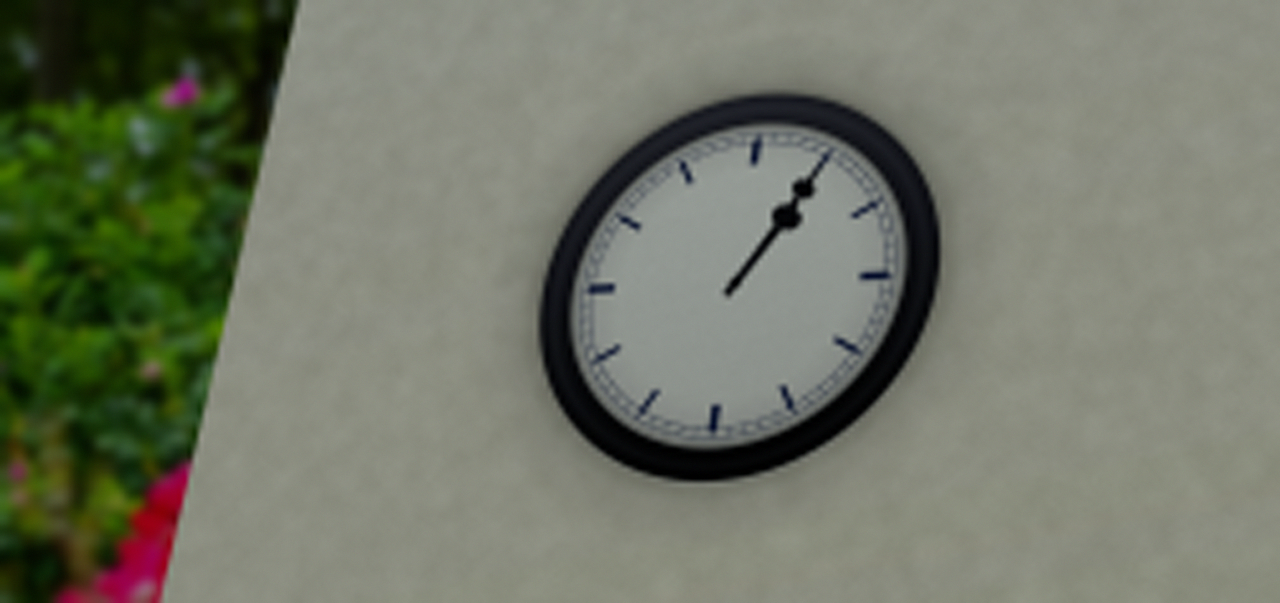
1h05
